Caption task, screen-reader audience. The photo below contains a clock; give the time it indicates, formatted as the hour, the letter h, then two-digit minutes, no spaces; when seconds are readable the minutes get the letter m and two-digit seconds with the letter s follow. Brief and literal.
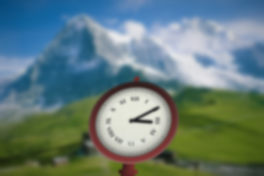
3h10
